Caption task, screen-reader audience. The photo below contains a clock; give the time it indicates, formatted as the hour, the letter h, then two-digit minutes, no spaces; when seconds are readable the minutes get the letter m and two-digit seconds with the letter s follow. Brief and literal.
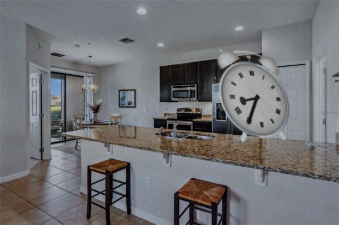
8h35
